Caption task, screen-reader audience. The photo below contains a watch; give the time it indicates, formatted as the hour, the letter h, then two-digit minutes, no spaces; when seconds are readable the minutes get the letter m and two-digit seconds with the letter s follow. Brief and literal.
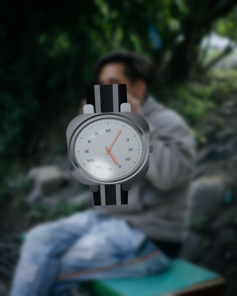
5h05
